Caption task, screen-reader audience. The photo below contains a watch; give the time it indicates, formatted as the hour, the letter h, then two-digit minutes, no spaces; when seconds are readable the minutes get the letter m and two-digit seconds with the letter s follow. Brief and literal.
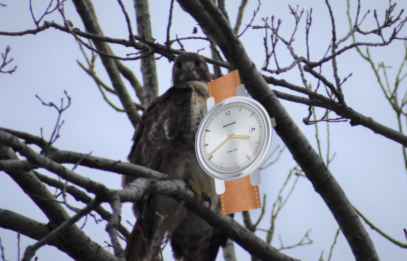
3h41
